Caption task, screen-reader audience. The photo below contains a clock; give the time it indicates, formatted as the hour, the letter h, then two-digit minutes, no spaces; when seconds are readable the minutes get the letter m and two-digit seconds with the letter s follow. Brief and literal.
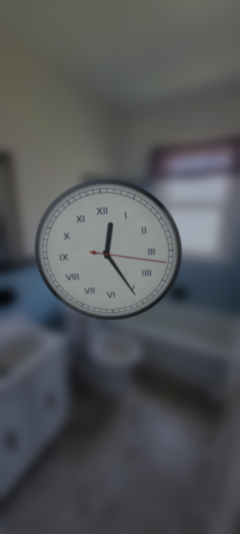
12h25m17s
